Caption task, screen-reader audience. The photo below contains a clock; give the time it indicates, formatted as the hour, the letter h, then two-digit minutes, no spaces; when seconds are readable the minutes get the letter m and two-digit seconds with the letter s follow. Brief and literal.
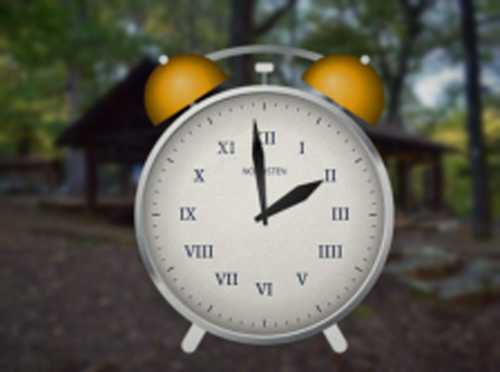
1h59
